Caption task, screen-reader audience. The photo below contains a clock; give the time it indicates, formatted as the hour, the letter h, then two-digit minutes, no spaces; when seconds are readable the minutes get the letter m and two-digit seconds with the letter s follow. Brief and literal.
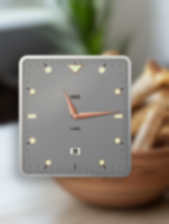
11h14
